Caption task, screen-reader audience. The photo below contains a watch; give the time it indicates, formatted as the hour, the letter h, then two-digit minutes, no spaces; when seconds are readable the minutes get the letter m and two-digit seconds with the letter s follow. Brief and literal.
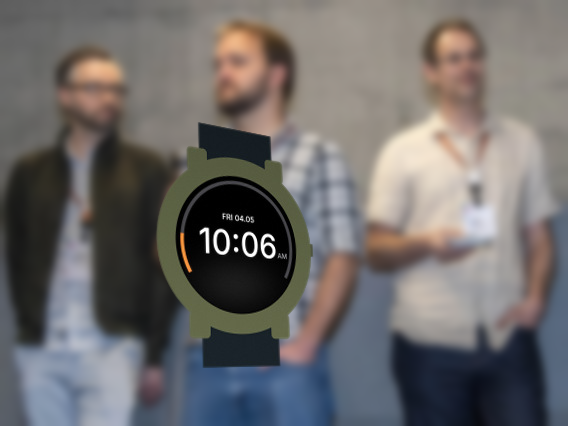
10h06
